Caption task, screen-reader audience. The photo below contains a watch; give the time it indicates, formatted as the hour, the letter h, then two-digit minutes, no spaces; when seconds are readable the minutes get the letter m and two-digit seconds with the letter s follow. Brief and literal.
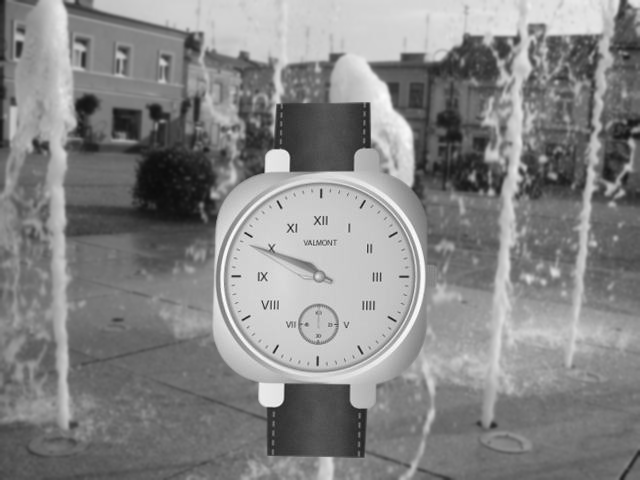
9h49
